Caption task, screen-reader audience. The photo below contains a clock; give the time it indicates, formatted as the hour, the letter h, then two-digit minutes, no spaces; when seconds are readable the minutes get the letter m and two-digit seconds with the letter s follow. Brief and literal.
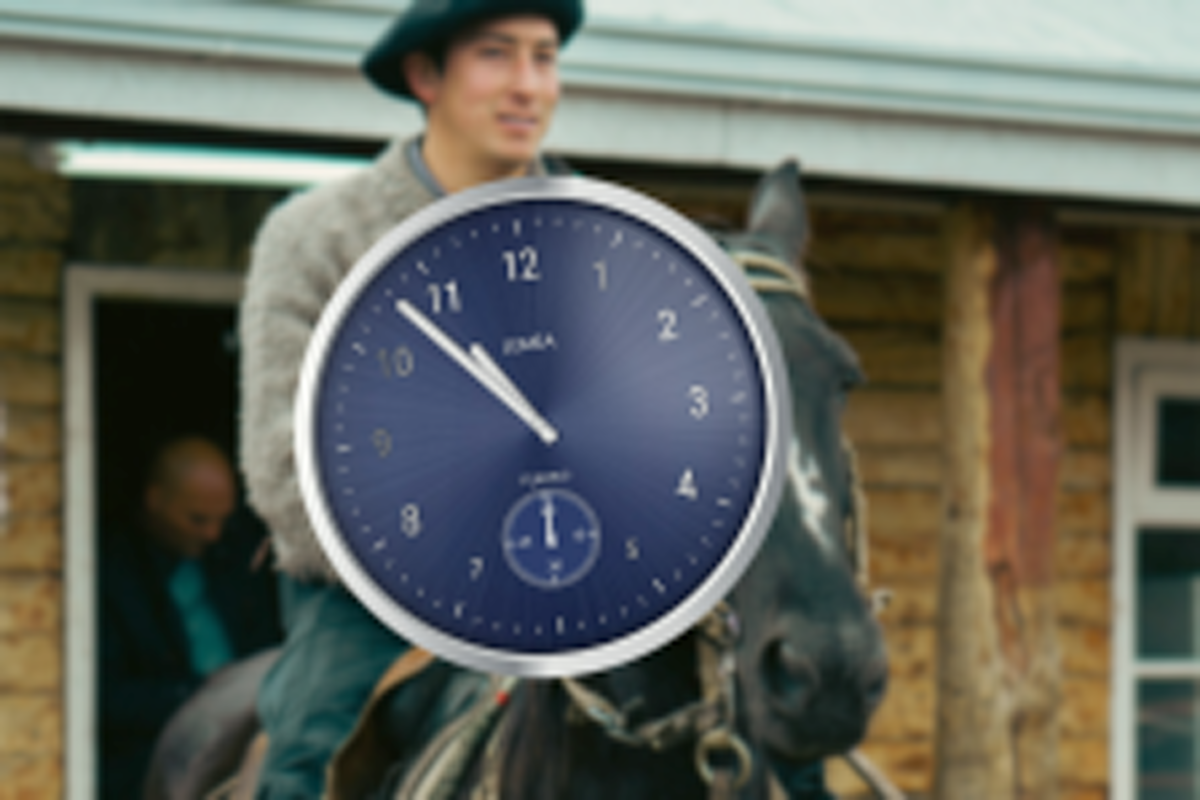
10h53
